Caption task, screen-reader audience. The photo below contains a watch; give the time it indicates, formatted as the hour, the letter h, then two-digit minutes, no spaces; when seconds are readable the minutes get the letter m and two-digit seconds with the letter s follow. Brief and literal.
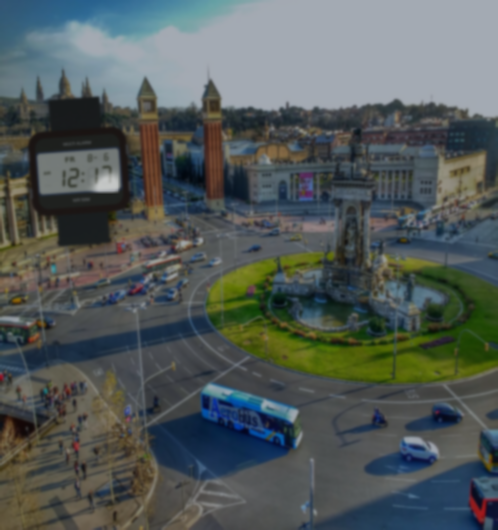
12h17
